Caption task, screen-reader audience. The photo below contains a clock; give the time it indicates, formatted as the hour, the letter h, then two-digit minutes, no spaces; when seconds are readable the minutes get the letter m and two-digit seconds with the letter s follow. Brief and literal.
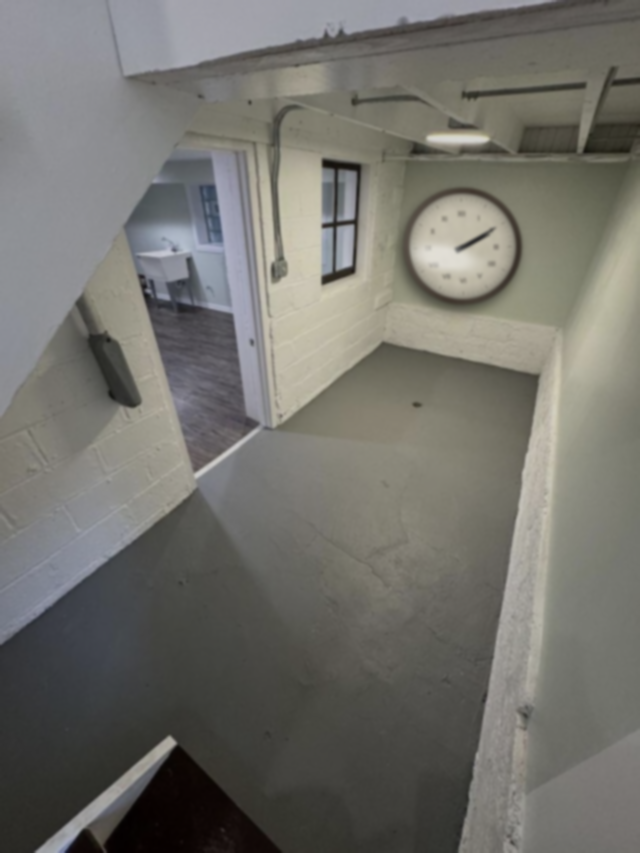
2h10
